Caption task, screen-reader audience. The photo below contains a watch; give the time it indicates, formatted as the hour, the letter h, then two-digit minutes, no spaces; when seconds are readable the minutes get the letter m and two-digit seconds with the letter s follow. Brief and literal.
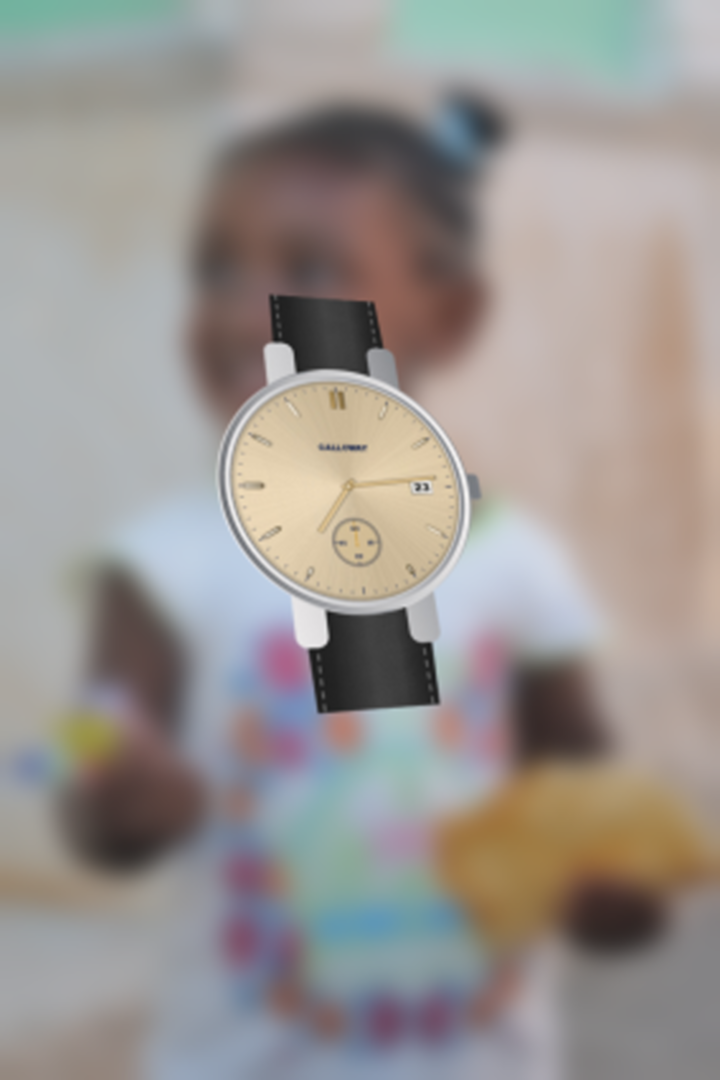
7h14
